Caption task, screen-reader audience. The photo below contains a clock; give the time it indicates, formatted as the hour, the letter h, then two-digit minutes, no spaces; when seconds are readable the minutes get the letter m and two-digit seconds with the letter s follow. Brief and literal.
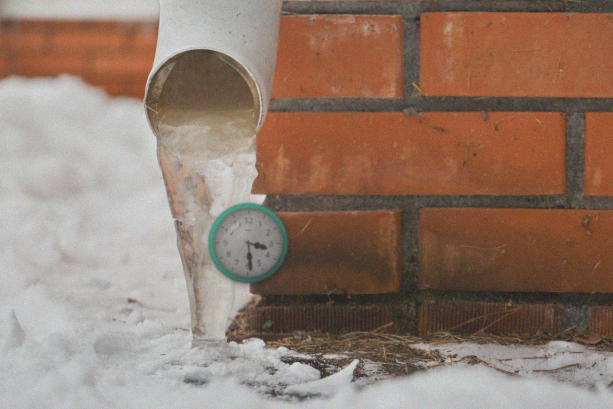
3h29
